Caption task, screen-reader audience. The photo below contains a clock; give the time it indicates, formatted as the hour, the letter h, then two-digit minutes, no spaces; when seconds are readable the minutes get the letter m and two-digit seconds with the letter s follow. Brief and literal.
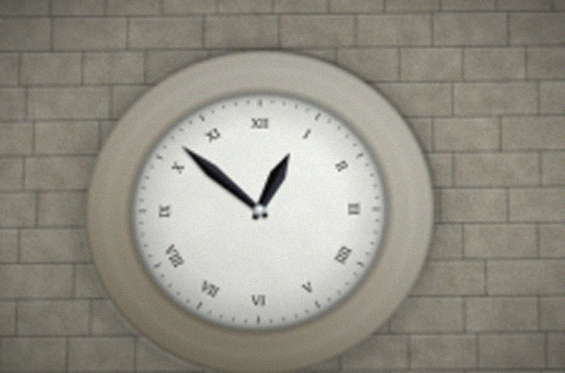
12h52
